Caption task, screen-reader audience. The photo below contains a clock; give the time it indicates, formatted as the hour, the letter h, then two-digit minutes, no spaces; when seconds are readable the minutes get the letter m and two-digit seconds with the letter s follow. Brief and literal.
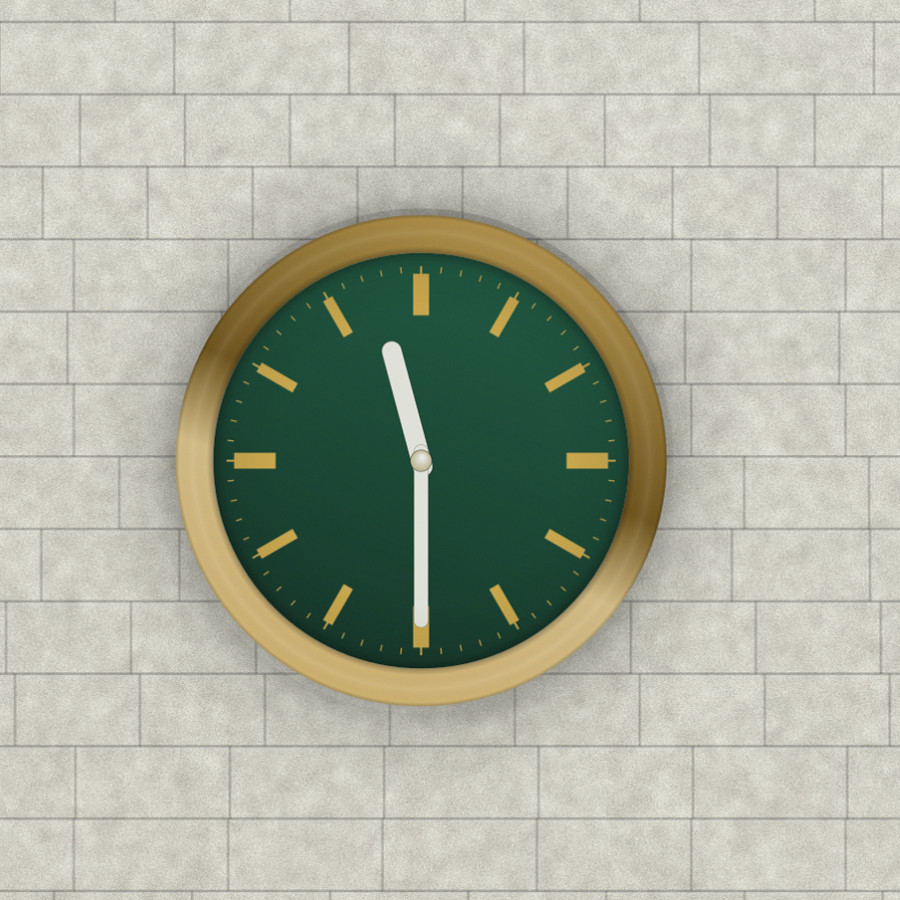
11h30
